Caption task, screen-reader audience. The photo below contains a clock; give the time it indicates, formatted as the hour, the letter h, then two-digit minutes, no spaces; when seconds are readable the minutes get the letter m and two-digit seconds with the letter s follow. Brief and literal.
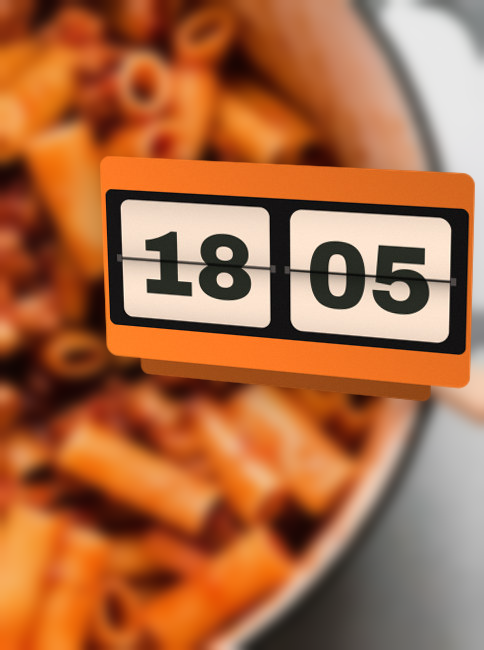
18h05
